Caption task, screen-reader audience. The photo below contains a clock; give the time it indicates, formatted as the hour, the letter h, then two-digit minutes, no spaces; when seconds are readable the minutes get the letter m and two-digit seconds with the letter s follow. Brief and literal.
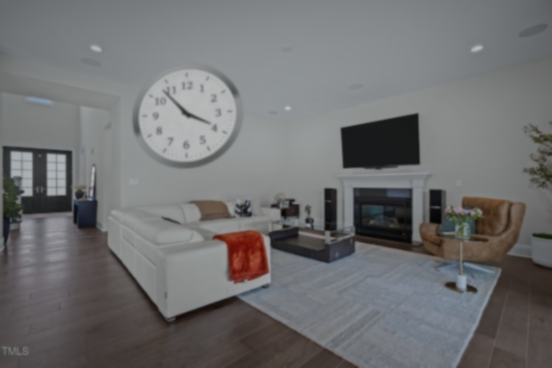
3h53
